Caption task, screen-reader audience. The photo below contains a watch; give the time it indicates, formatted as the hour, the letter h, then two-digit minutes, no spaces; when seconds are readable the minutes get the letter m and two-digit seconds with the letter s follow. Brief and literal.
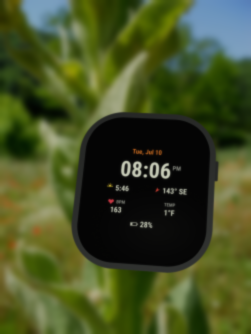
8h06
